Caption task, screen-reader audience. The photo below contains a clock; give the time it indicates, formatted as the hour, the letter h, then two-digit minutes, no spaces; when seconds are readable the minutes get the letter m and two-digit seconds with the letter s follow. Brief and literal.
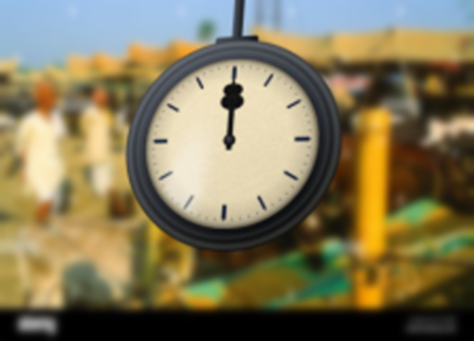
12h00
